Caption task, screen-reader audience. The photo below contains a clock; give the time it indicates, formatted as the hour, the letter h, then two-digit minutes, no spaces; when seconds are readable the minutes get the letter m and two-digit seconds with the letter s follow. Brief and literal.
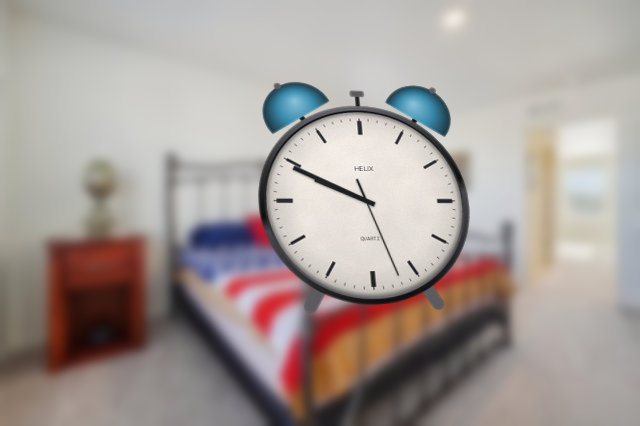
9h49m27s
